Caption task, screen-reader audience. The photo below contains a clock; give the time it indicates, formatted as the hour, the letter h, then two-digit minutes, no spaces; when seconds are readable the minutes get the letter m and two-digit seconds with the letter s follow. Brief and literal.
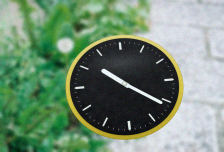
10h21
